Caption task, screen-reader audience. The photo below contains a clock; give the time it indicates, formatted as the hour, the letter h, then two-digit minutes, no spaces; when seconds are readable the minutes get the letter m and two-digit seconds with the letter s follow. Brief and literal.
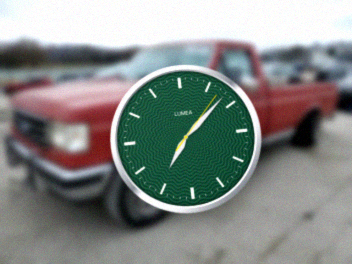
7h08m07s
